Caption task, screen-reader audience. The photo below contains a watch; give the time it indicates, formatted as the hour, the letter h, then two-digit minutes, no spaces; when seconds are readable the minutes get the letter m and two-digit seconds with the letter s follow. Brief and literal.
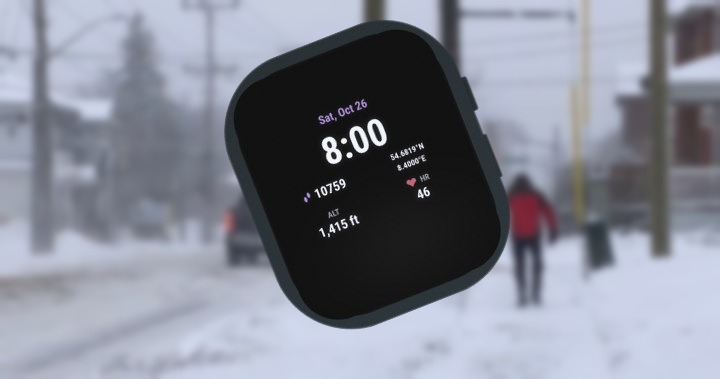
8h00
